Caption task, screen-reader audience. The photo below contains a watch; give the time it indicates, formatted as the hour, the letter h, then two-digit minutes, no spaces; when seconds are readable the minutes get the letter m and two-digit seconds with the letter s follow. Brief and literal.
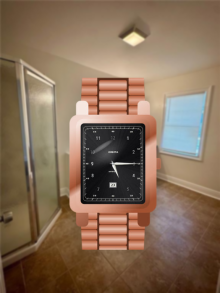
5h15
